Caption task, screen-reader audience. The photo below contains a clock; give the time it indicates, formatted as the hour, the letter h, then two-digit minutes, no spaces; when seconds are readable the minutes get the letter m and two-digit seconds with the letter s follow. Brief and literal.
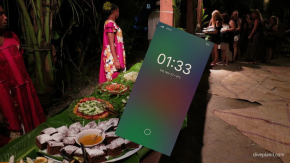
1h33
